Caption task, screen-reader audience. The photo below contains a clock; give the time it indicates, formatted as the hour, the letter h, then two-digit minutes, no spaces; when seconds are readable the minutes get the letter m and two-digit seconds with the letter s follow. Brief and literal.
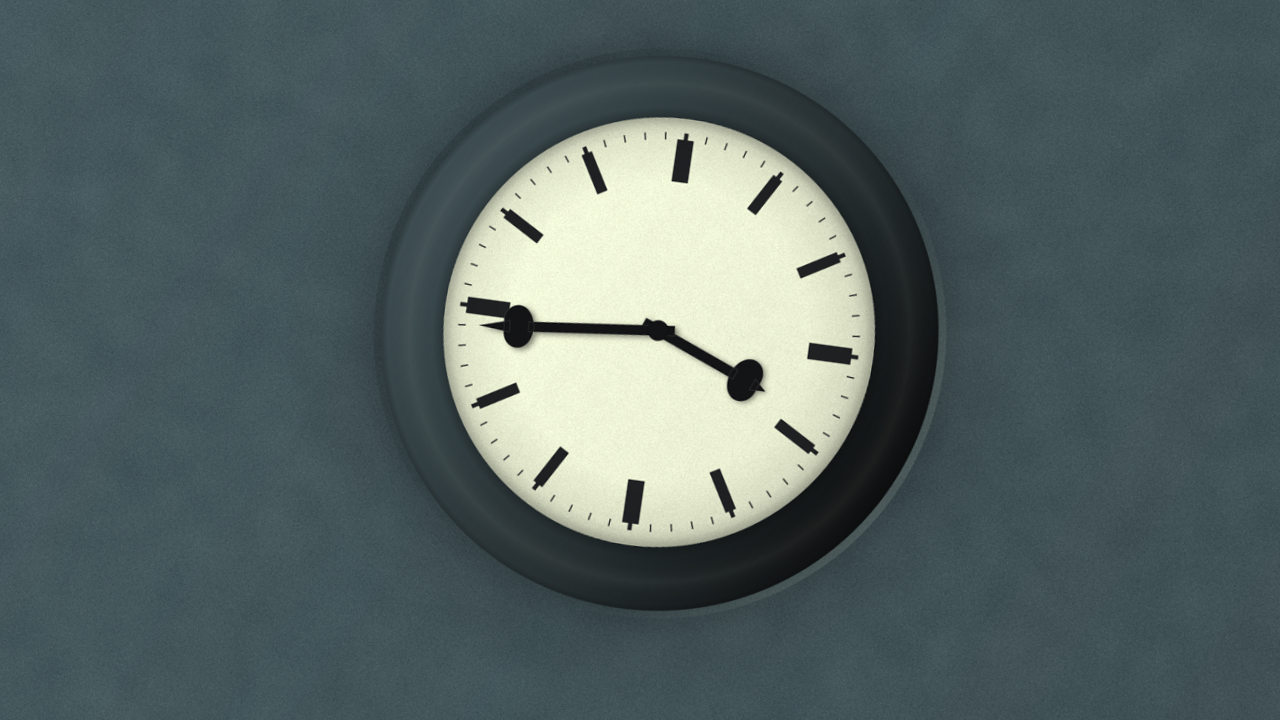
3h44
